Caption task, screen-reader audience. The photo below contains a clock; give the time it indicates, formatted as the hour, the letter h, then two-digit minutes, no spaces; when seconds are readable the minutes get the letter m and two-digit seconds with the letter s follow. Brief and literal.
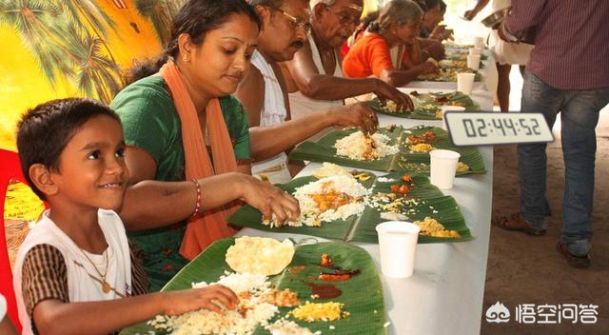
2h44m52s
